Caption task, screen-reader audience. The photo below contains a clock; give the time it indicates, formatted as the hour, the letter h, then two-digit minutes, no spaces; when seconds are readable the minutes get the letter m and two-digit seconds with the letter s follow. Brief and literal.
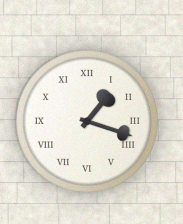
1h18
